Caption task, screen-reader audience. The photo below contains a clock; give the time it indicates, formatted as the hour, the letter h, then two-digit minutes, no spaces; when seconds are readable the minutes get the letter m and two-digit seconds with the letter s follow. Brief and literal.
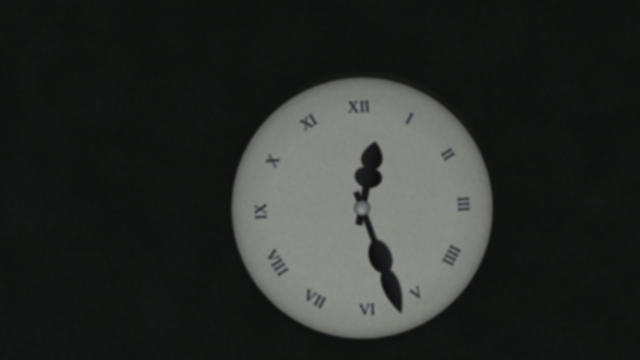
12h27
